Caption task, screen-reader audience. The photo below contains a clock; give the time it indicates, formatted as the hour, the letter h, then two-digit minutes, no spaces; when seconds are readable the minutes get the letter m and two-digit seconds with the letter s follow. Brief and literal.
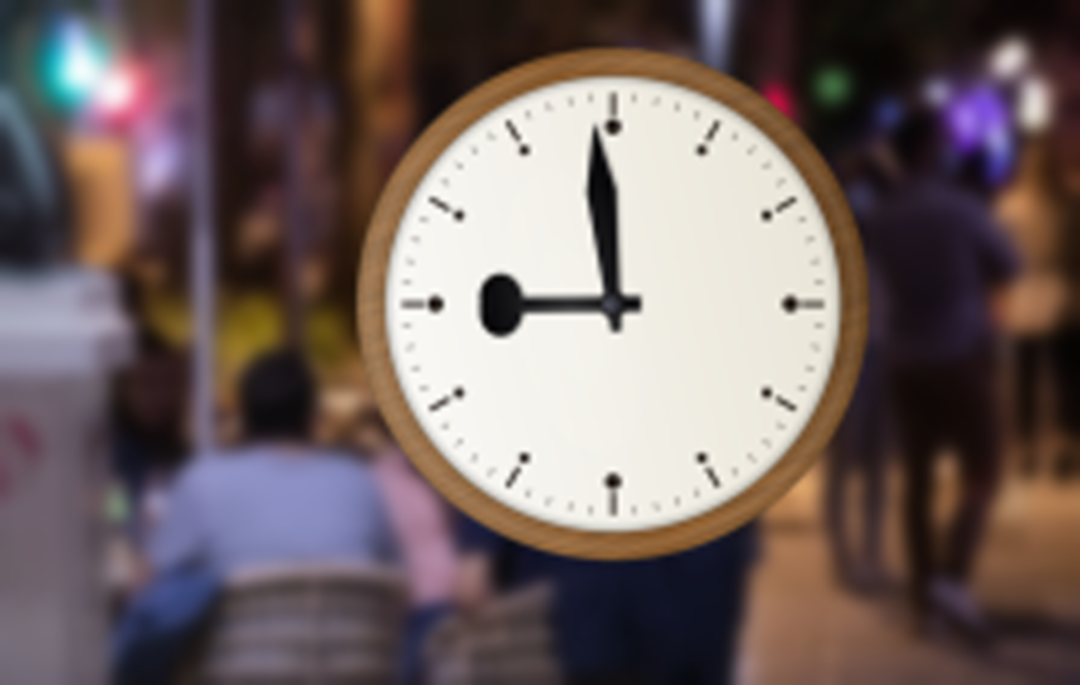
8h59
